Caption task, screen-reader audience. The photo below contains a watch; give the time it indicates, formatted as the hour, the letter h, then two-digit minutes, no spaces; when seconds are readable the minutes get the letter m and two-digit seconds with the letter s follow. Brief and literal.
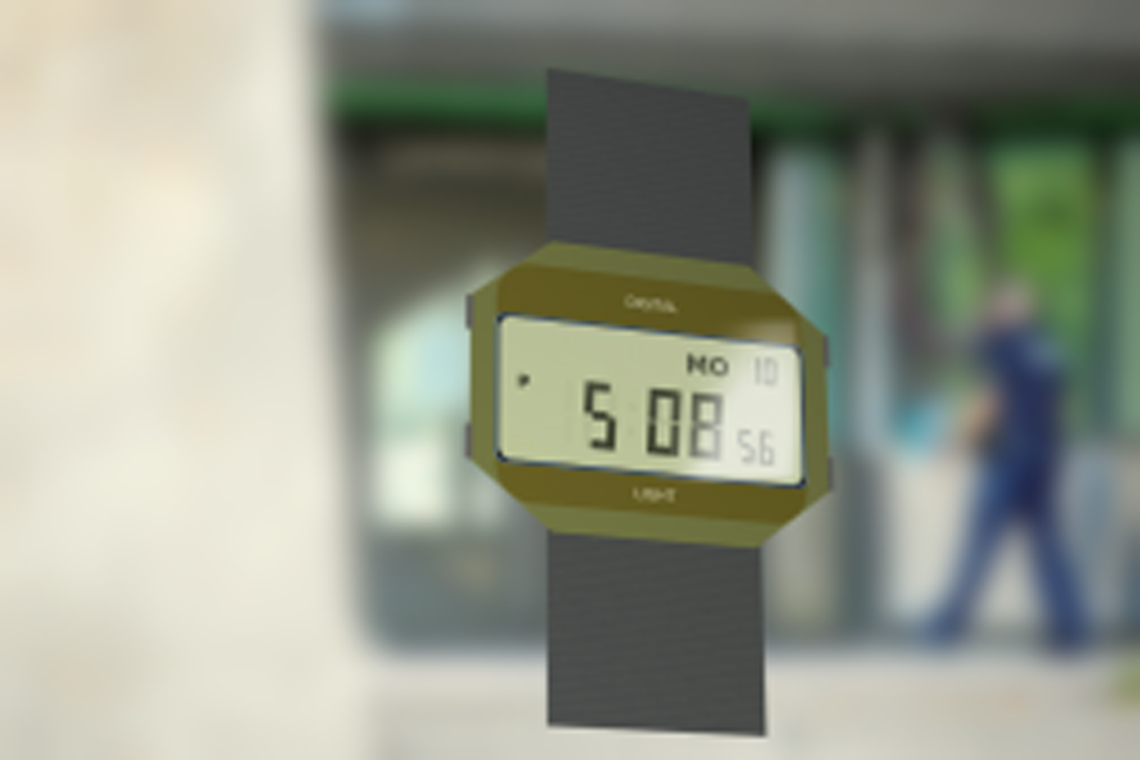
5h08m56s
